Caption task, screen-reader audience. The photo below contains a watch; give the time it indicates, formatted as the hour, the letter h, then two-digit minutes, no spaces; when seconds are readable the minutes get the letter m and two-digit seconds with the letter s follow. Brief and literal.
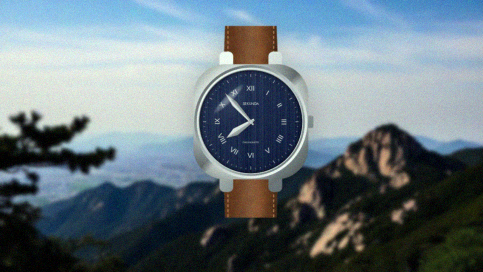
7h53
